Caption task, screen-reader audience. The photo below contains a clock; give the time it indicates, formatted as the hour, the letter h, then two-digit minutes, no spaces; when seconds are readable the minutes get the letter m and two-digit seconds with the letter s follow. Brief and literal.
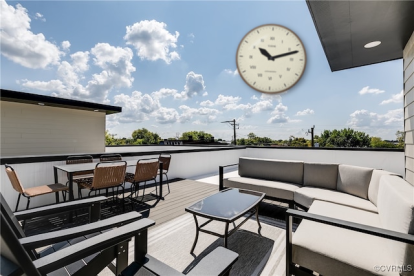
10h12
